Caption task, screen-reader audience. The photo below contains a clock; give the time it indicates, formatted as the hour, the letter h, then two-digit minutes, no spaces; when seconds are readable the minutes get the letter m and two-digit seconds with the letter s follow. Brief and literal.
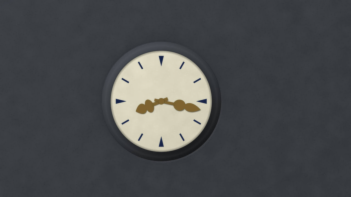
8h17
